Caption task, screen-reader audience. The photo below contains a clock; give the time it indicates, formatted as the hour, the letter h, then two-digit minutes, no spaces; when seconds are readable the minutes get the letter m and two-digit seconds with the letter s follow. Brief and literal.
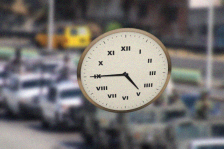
4h45
